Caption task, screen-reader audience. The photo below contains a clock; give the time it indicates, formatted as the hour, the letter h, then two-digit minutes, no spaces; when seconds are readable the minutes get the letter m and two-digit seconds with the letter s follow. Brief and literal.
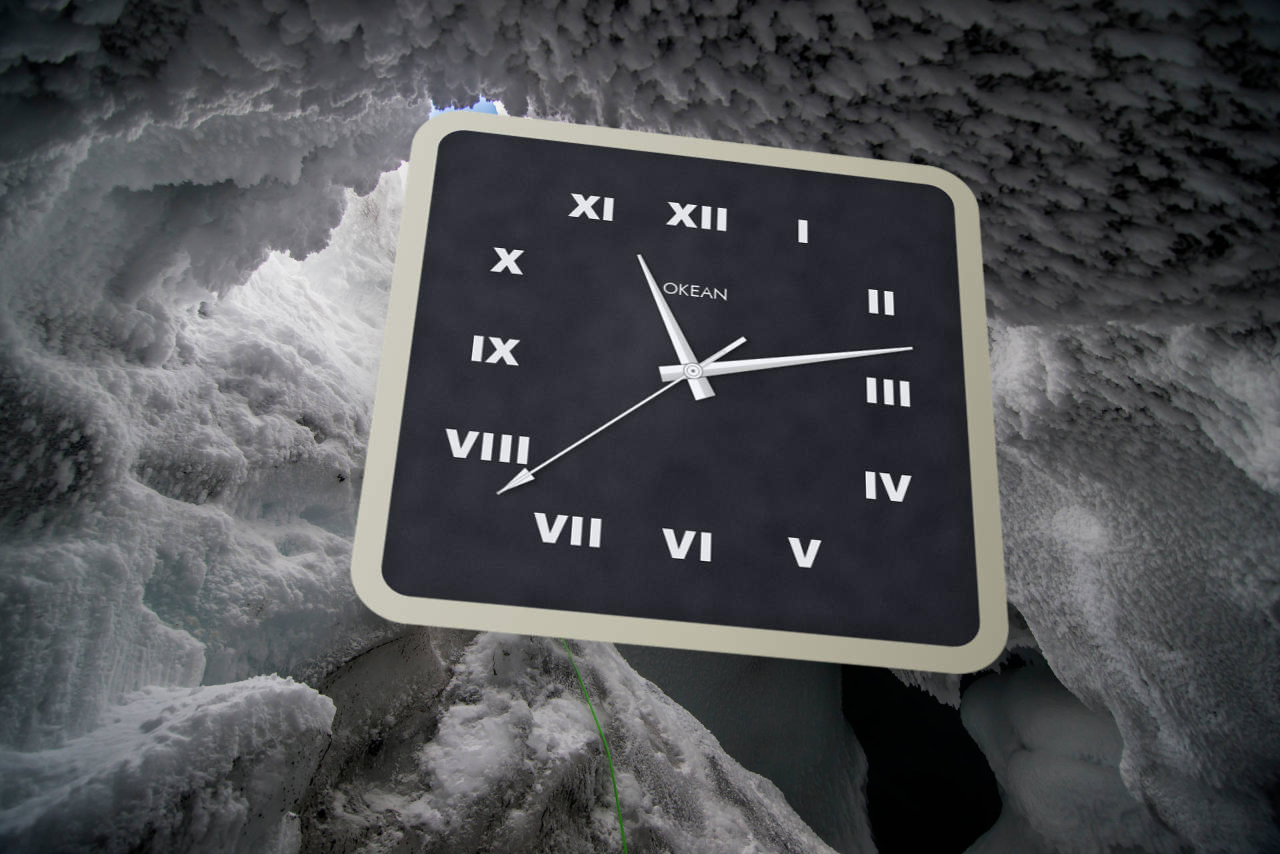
11h12m38s
